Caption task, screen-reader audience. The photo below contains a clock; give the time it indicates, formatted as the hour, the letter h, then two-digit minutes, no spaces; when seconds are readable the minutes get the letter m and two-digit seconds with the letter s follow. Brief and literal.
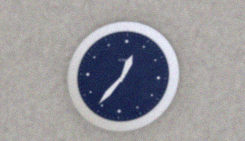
12h36
